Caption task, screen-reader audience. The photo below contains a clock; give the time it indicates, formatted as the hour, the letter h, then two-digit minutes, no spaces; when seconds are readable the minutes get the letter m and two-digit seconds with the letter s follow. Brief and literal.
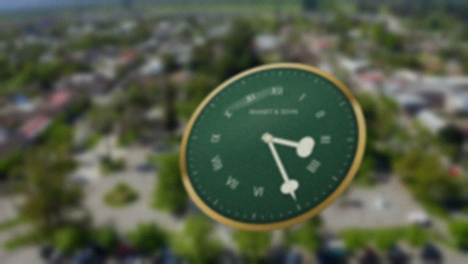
3h25
